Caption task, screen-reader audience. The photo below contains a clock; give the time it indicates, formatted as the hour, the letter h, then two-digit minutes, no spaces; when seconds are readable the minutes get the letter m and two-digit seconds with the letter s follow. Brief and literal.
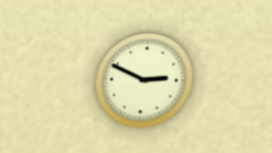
2h49
